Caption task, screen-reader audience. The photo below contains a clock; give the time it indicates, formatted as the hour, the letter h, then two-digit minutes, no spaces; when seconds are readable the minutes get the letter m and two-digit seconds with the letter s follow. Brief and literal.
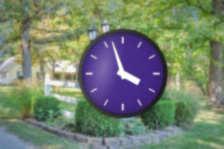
3h57
